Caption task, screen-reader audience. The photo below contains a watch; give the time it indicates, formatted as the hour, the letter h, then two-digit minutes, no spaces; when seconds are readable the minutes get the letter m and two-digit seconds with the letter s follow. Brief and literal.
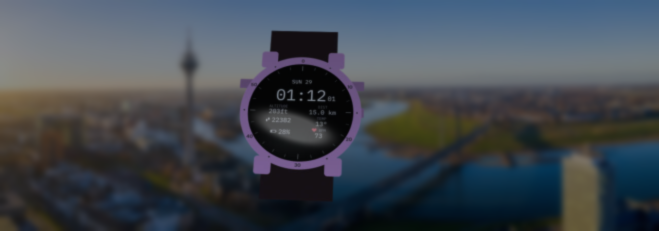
1h12
